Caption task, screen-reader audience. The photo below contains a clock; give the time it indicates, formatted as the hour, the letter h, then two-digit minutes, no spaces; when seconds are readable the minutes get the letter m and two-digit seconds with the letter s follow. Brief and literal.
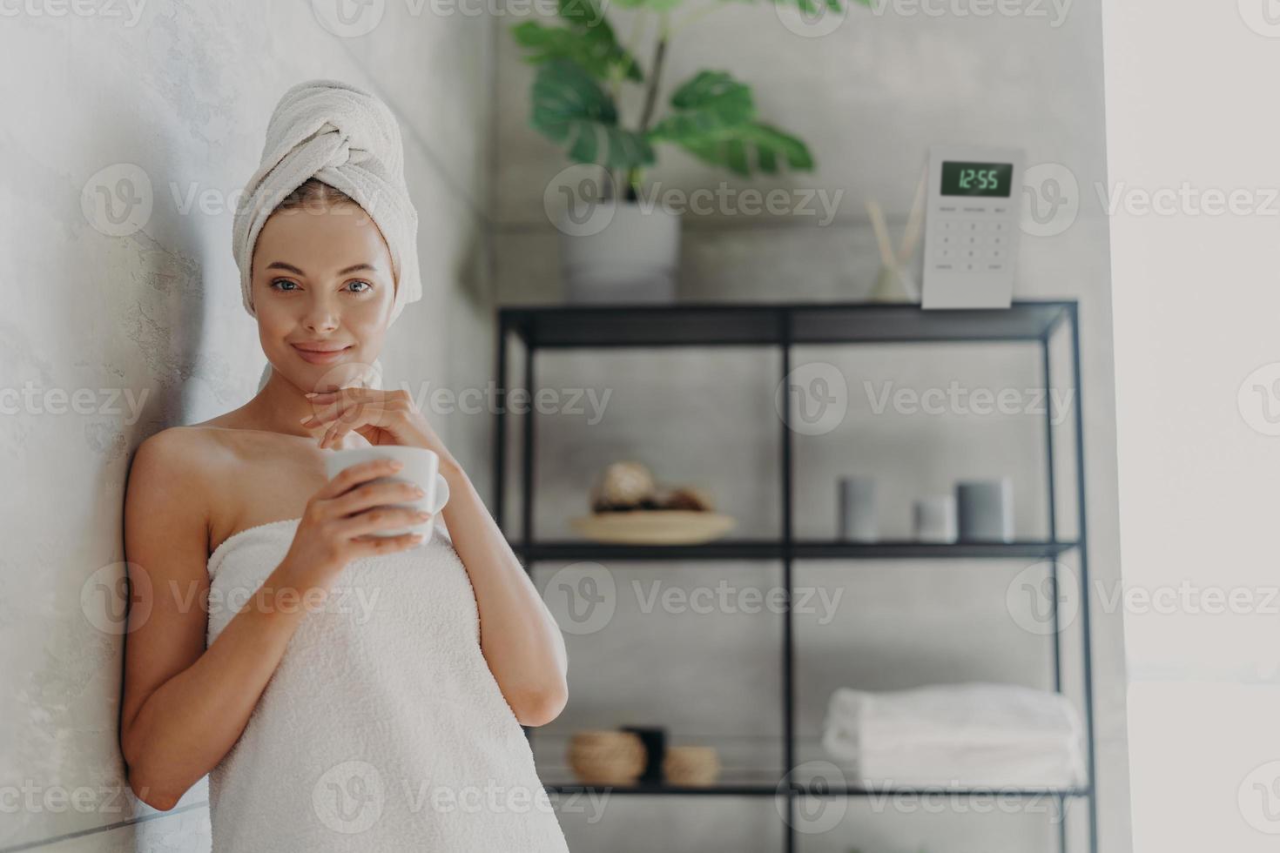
12h55
